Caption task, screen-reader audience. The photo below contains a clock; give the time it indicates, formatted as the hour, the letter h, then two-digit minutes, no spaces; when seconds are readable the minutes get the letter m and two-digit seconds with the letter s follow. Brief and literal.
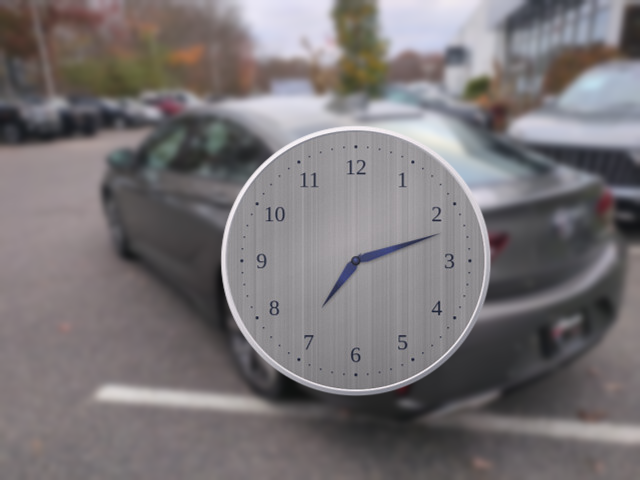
7h12
